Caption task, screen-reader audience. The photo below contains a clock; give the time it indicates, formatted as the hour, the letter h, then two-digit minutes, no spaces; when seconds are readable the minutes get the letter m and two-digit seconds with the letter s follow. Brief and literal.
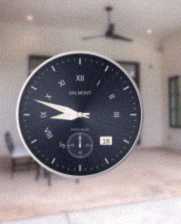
8h48
